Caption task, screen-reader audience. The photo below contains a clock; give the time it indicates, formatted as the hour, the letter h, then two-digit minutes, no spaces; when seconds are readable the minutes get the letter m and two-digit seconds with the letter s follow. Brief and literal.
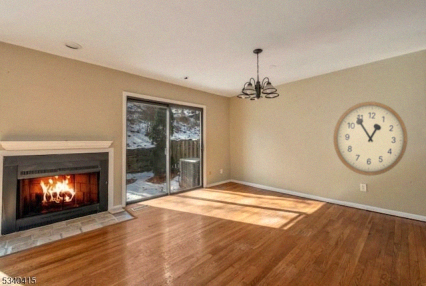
12h54
